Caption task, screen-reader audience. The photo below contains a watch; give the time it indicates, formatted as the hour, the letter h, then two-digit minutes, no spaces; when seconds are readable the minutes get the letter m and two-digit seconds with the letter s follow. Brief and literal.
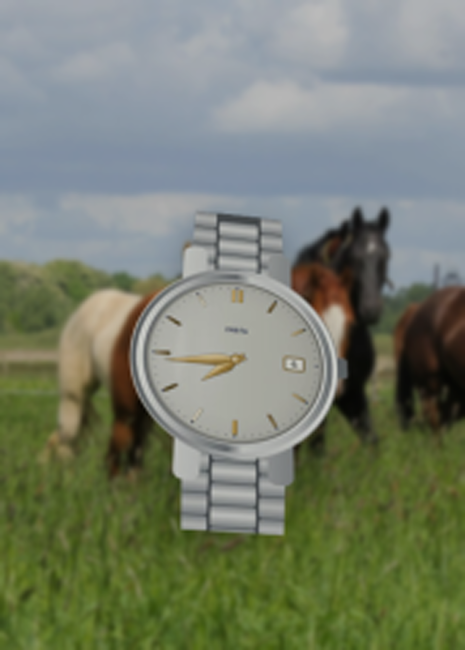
7h44
